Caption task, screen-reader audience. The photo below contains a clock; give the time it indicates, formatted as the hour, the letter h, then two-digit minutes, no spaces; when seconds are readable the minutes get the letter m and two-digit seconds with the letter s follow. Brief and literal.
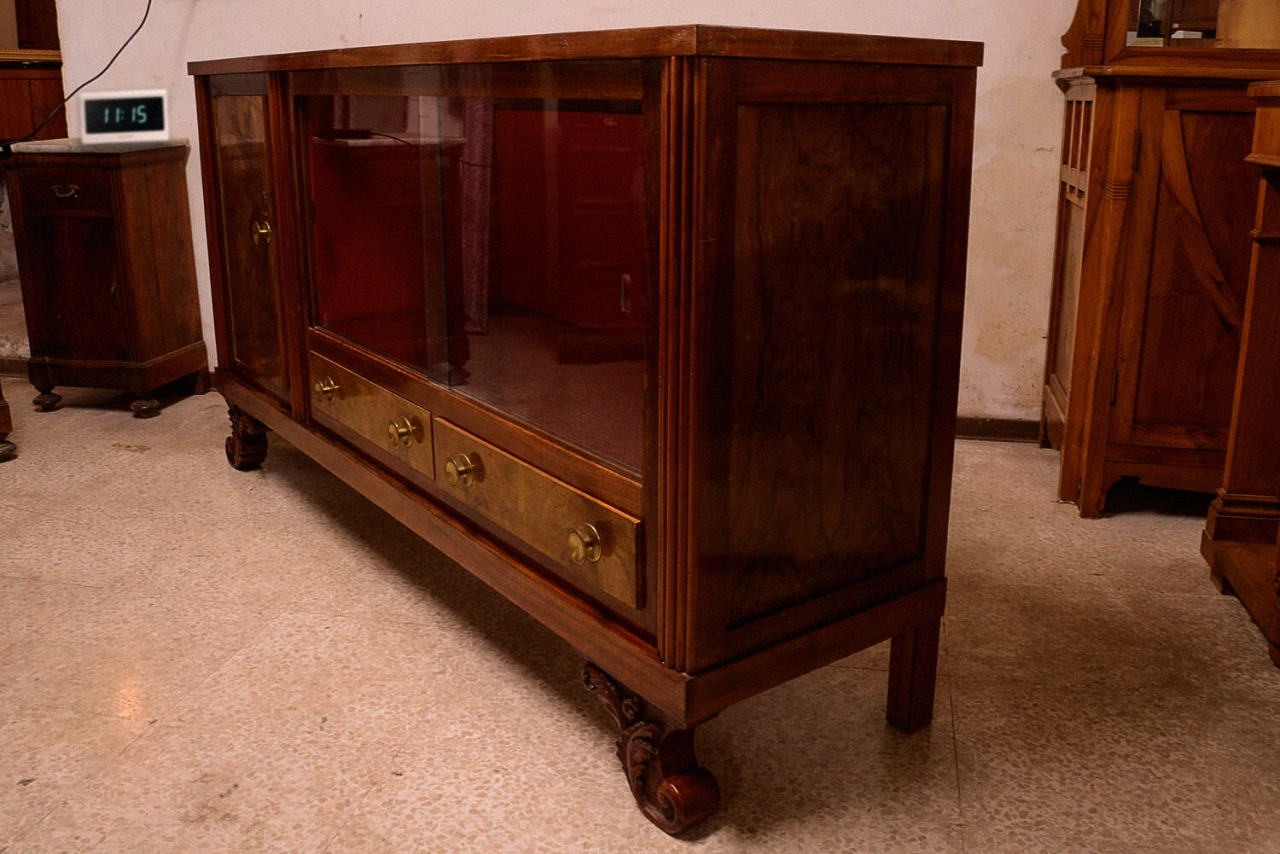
11h15
